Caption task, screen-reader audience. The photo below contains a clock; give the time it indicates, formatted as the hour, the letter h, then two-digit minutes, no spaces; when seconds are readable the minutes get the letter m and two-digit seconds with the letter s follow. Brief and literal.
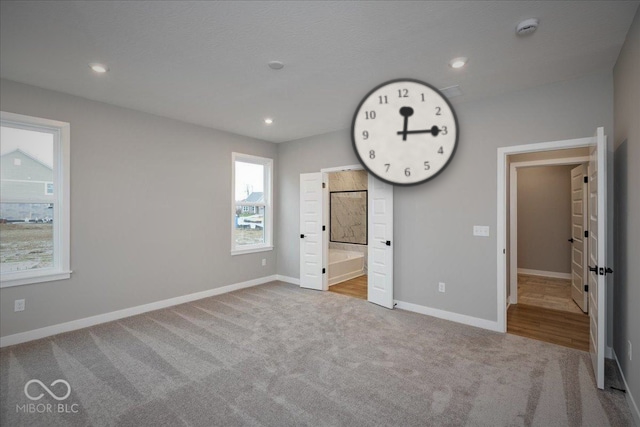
12h15
